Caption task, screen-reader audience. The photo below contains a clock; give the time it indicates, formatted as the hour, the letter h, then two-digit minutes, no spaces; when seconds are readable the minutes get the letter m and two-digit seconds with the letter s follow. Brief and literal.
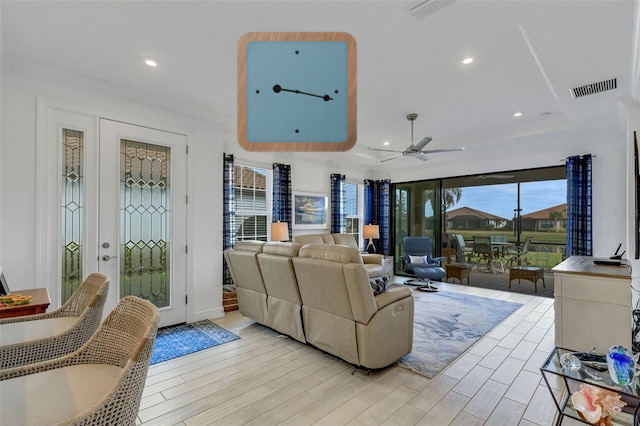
9h17
